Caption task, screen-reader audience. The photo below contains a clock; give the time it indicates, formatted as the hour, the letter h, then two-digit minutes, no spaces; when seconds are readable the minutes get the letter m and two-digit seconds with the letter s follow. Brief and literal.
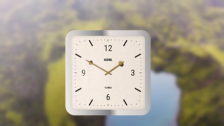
1h50
